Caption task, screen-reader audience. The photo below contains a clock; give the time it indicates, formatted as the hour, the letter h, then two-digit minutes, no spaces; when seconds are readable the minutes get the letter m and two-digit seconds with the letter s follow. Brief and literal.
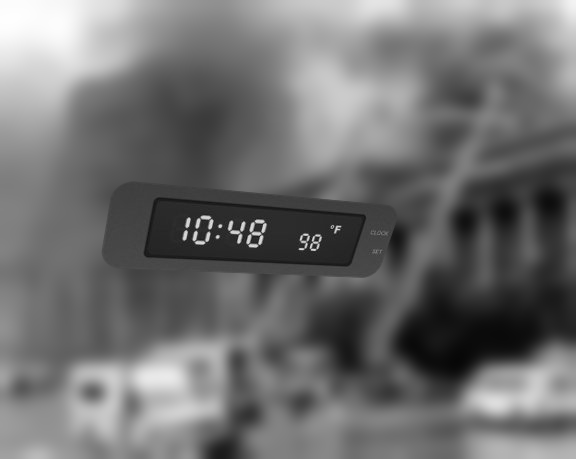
10h48
